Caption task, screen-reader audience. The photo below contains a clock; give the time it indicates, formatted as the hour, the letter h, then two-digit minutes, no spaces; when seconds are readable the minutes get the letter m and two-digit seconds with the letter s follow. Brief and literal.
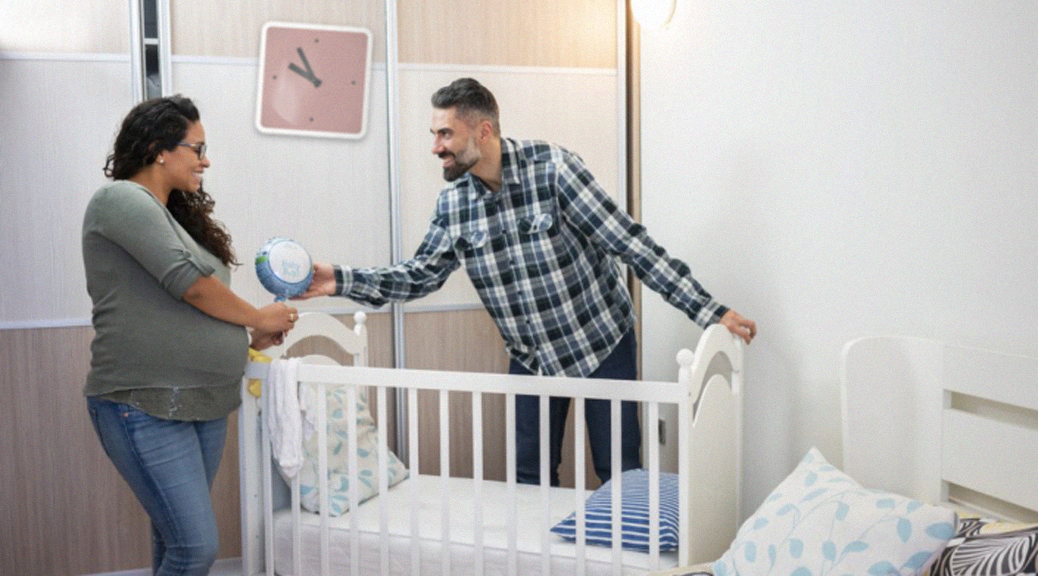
9h55
